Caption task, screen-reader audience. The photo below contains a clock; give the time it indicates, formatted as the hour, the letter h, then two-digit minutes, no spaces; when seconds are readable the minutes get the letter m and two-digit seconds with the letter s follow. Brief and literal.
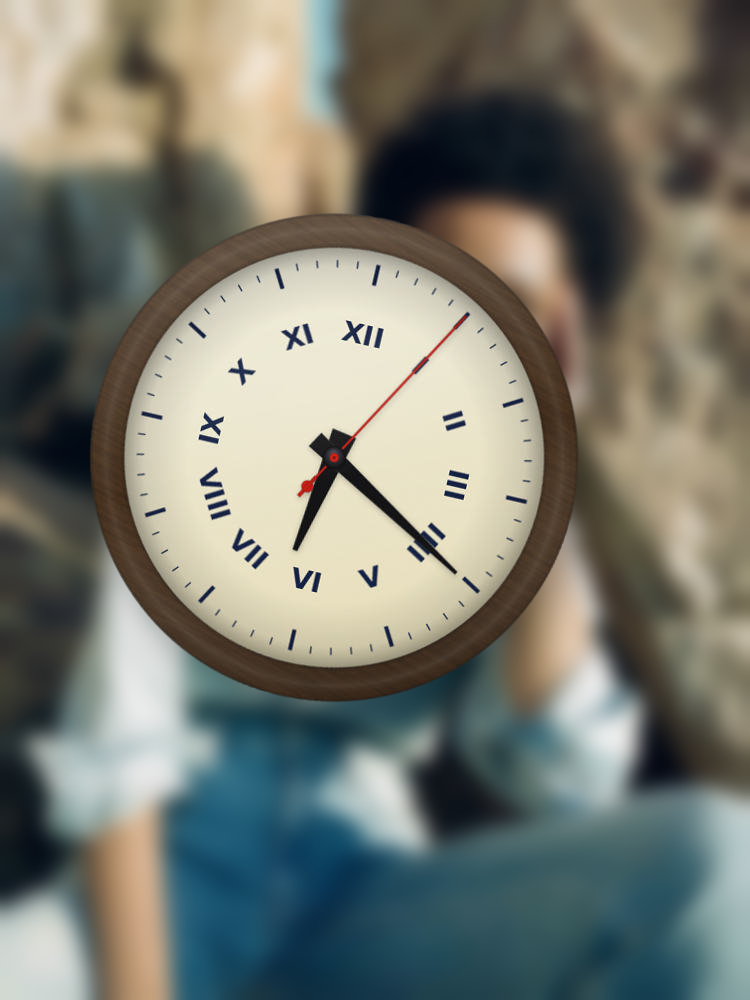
6h20m05s
